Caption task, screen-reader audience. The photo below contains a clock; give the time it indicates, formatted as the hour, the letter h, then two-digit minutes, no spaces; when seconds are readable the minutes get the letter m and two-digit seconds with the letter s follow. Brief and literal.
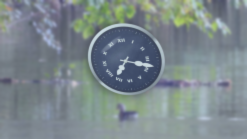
7h18
